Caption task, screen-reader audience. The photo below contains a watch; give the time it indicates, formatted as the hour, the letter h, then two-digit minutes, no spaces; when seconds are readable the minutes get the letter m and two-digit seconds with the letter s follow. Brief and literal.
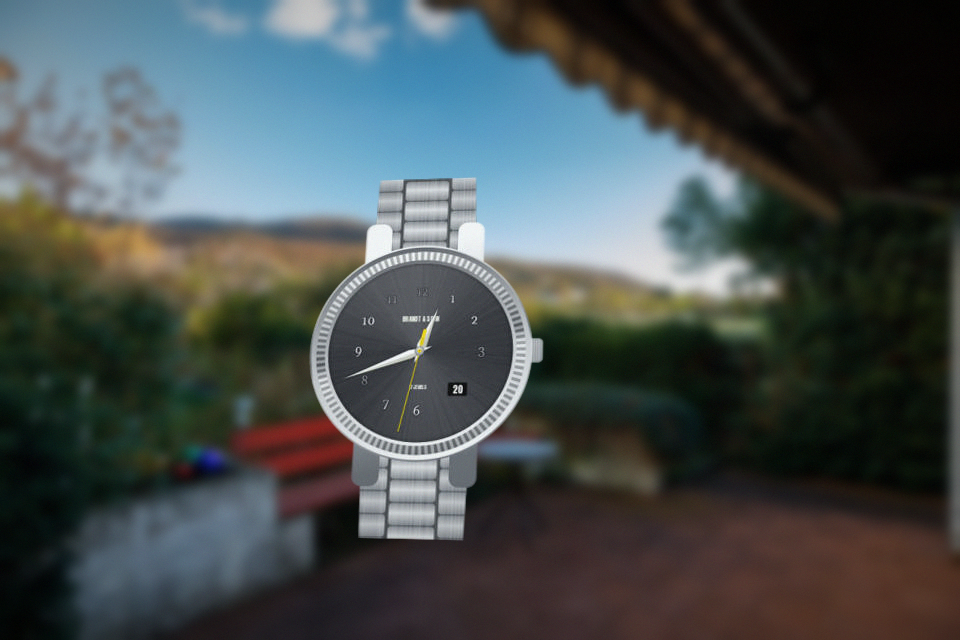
12h41m32s
